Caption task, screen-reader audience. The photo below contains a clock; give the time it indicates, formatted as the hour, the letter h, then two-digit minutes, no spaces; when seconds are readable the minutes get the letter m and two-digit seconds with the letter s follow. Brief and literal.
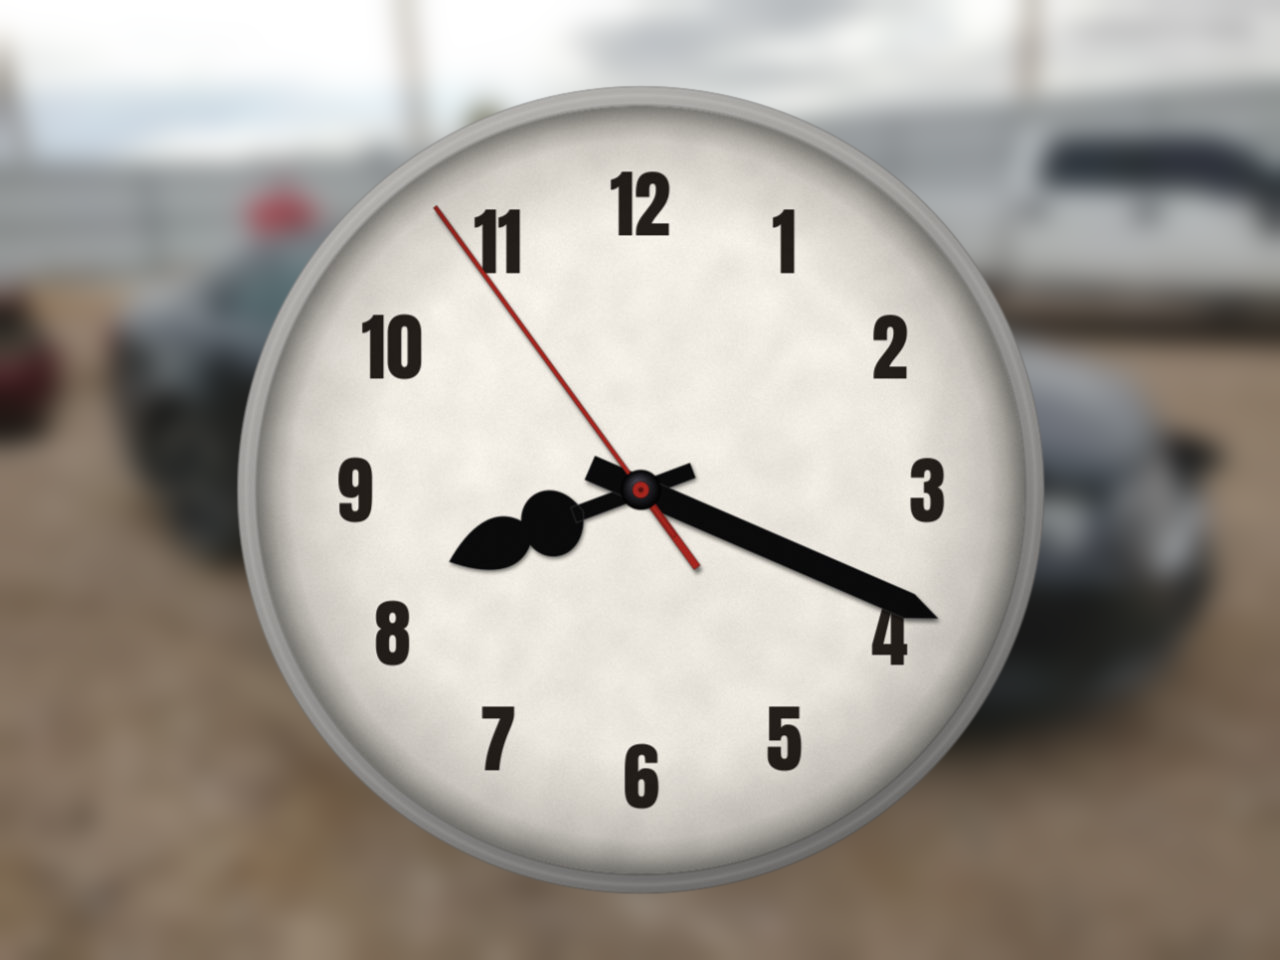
8h18m54s
